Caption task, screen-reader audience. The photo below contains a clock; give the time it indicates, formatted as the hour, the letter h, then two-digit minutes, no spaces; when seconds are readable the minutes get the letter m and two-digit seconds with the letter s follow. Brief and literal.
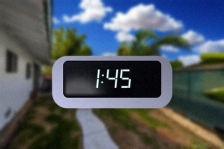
1h45
